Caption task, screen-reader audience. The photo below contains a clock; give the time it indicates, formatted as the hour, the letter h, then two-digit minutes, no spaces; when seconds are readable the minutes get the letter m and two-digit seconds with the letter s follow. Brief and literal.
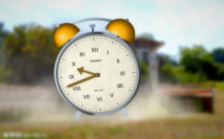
9h42
